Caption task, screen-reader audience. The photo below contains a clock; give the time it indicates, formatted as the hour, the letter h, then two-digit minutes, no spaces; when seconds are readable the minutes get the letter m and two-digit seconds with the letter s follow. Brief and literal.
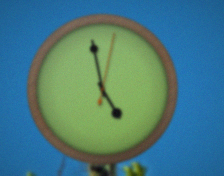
4h58m02s
